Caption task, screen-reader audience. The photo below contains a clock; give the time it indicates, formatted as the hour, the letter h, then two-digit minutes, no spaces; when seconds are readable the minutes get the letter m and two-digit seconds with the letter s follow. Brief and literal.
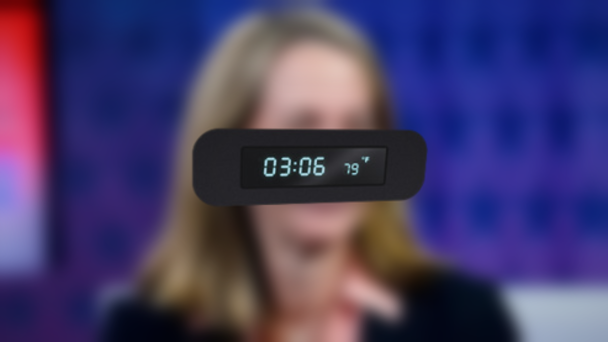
3h06
